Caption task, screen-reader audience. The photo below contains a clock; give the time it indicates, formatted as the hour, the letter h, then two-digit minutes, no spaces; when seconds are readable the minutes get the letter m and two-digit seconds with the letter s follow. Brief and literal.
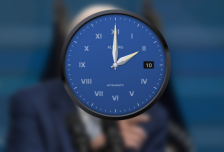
2h00
